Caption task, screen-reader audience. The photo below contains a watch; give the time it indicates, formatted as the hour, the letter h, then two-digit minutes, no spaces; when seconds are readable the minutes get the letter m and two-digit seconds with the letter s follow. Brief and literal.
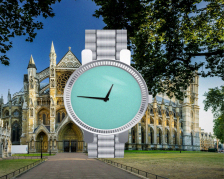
12h46
